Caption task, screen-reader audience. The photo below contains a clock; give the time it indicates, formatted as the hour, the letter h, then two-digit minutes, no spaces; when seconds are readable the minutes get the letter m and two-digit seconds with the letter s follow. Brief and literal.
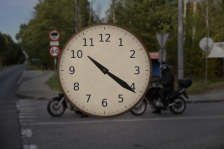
10h21
